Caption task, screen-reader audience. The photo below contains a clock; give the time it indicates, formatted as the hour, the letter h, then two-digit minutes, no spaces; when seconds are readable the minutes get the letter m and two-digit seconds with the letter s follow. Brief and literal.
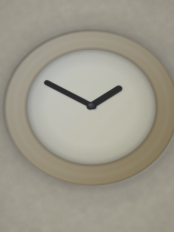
1h50
